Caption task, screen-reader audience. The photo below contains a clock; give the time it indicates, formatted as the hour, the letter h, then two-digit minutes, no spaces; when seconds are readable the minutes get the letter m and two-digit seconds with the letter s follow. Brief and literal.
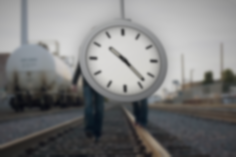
10h23
